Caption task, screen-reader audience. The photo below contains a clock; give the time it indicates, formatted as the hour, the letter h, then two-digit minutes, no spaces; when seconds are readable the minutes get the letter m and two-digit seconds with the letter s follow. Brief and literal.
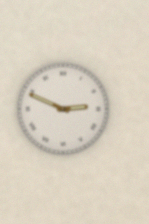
2h49
